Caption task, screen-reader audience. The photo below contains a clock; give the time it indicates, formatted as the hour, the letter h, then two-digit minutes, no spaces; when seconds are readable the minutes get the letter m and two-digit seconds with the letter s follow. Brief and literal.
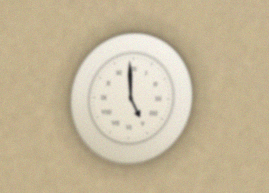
4h59
